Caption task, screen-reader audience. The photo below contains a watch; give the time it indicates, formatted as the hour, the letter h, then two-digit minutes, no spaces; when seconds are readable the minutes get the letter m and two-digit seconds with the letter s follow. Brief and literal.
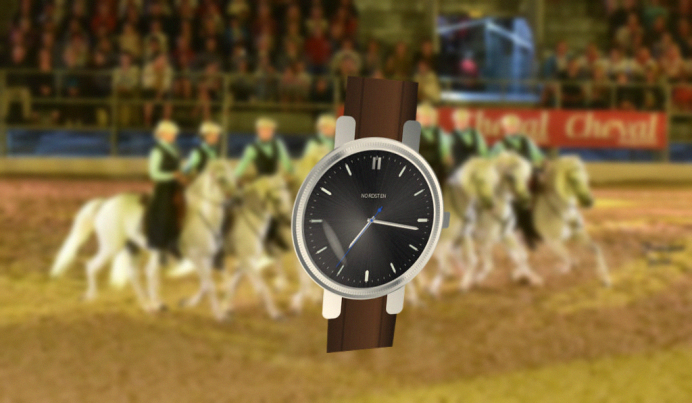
7h16m36s
